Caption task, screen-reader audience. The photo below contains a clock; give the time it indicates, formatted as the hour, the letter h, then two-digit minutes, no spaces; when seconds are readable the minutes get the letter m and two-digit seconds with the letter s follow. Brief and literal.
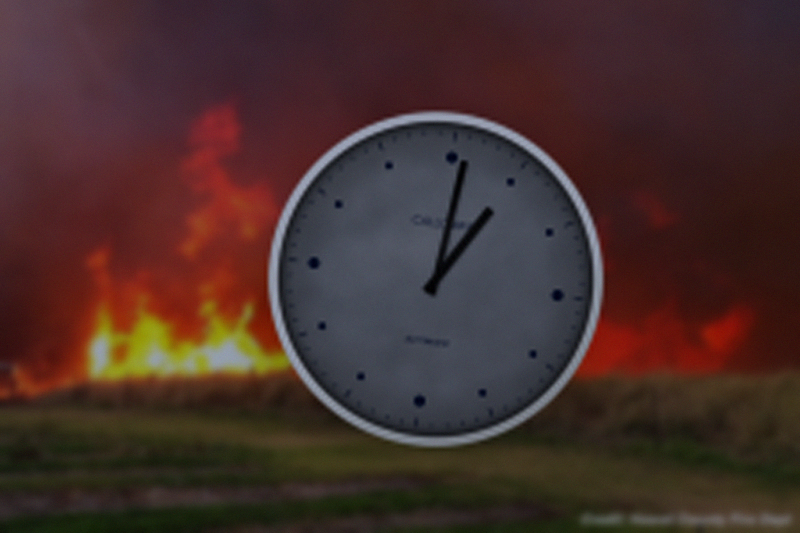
1h01
